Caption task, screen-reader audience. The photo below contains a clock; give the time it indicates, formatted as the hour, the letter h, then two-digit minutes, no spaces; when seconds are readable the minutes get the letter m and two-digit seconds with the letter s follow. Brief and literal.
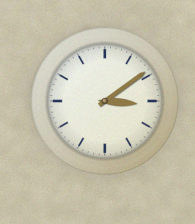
3h09
